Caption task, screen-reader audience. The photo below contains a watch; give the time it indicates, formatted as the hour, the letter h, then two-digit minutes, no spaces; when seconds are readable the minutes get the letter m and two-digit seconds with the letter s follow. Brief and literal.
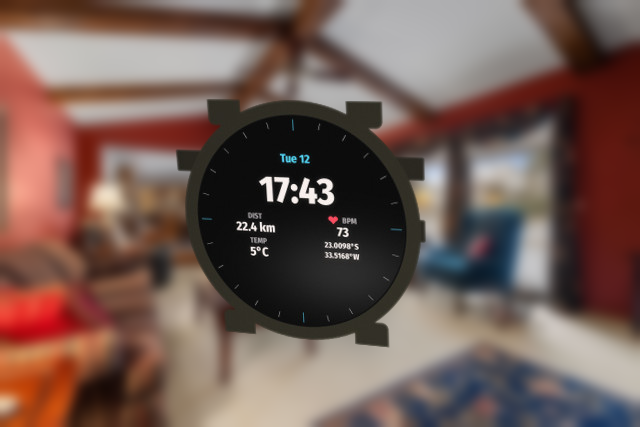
17h43
